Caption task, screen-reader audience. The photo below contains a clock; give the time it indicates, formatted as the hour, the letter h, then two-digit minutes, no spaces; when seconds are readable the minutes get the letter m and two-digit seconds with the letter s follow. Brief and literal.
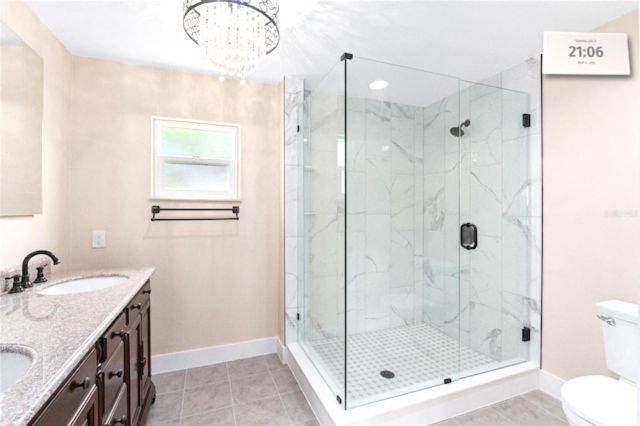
21h06
